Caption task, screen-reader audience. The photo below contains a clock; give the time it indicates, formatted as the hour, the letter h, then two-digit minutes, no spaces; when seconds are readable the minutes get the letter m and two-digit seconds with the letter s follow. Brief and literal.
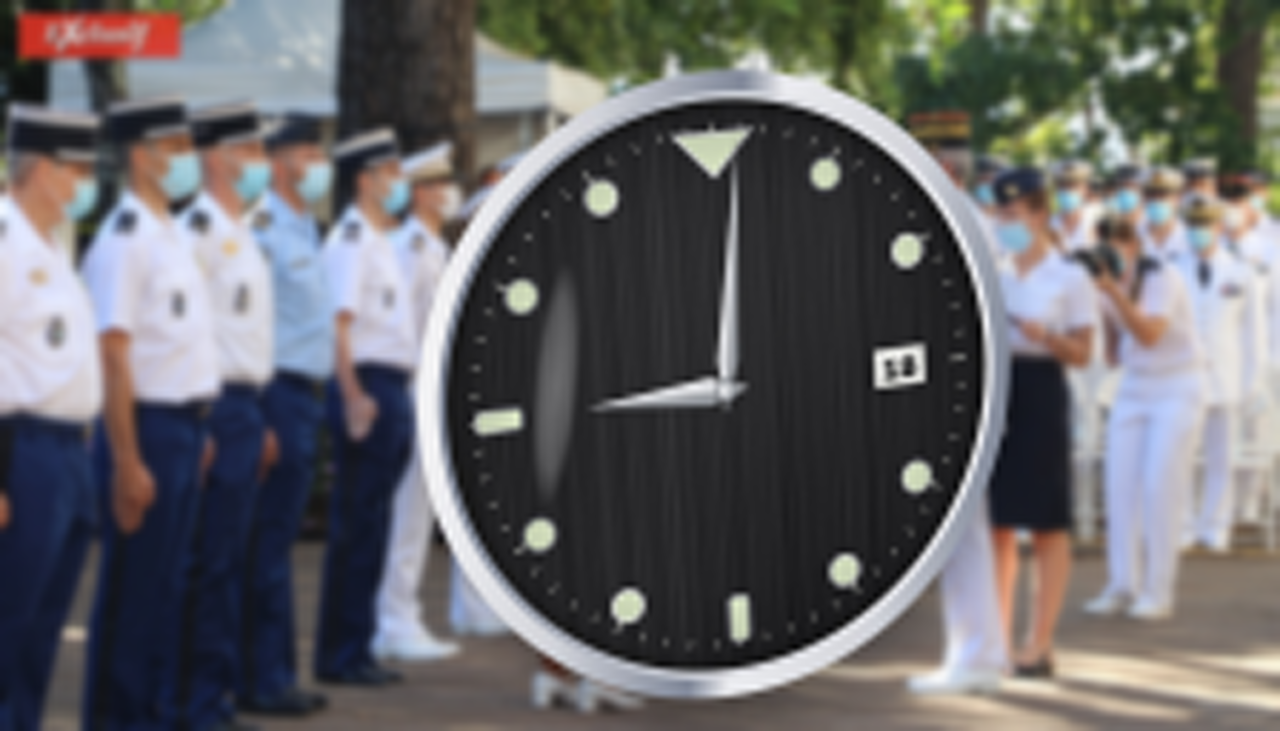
9h01
